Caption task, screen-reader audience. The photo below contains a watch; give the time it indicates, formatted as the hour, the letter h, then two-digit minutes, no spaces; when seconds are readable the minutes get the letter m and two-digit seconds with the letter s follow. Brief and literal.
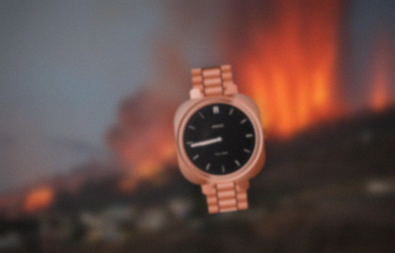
8h44
